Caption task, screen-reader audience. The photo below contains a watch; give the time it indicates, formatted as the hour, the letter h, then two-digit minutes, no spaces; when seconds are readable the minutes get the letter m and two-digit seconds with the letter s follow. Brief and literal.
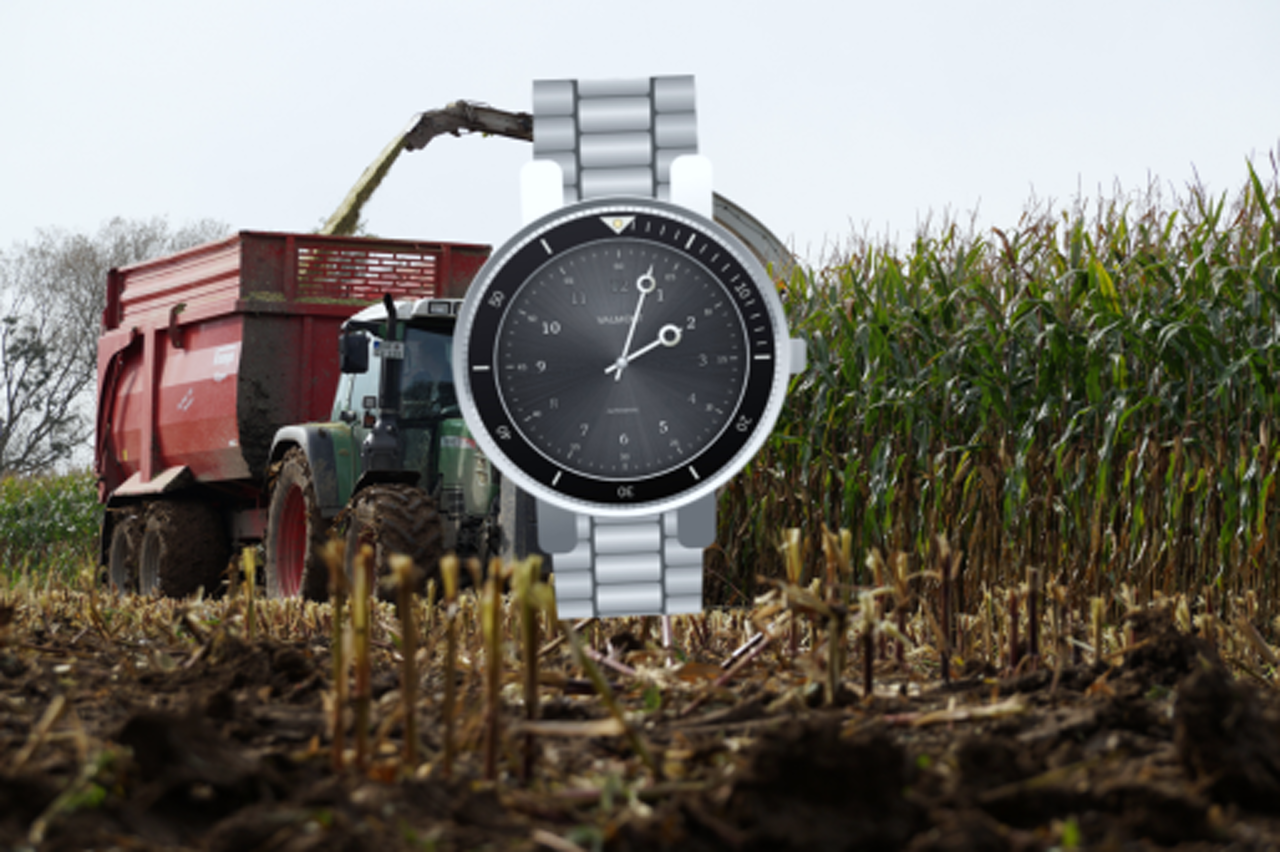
2h03
